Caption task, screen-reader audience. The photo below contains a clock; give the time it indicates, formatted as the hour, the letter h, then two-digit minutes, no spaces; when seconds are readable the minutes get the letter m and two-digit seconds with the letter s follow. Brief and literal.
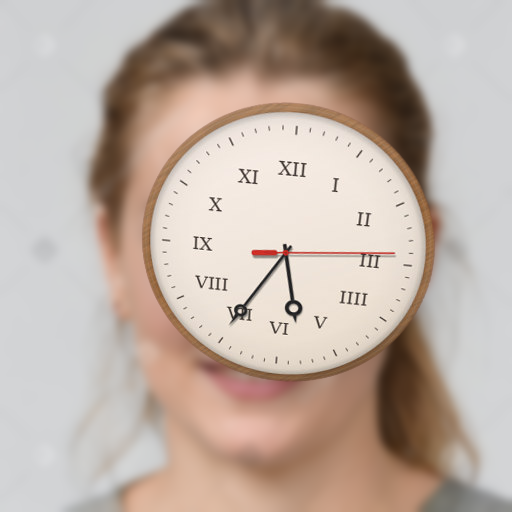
5h35m14s
